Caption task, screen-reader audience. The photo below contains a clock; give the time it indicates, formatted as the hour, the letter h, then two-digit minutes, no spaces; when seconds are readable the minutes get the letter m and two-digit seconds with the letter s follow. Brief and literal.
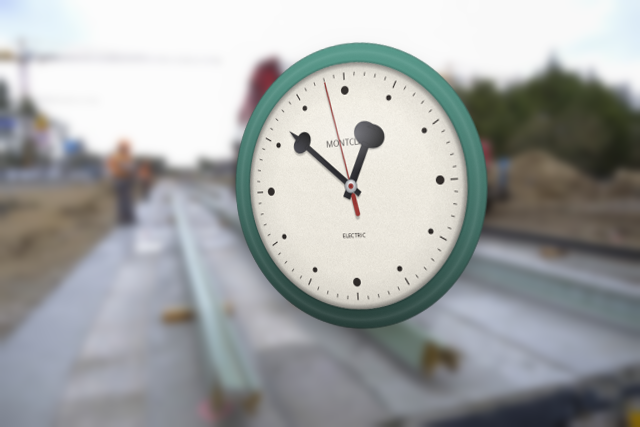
12h51m58s
